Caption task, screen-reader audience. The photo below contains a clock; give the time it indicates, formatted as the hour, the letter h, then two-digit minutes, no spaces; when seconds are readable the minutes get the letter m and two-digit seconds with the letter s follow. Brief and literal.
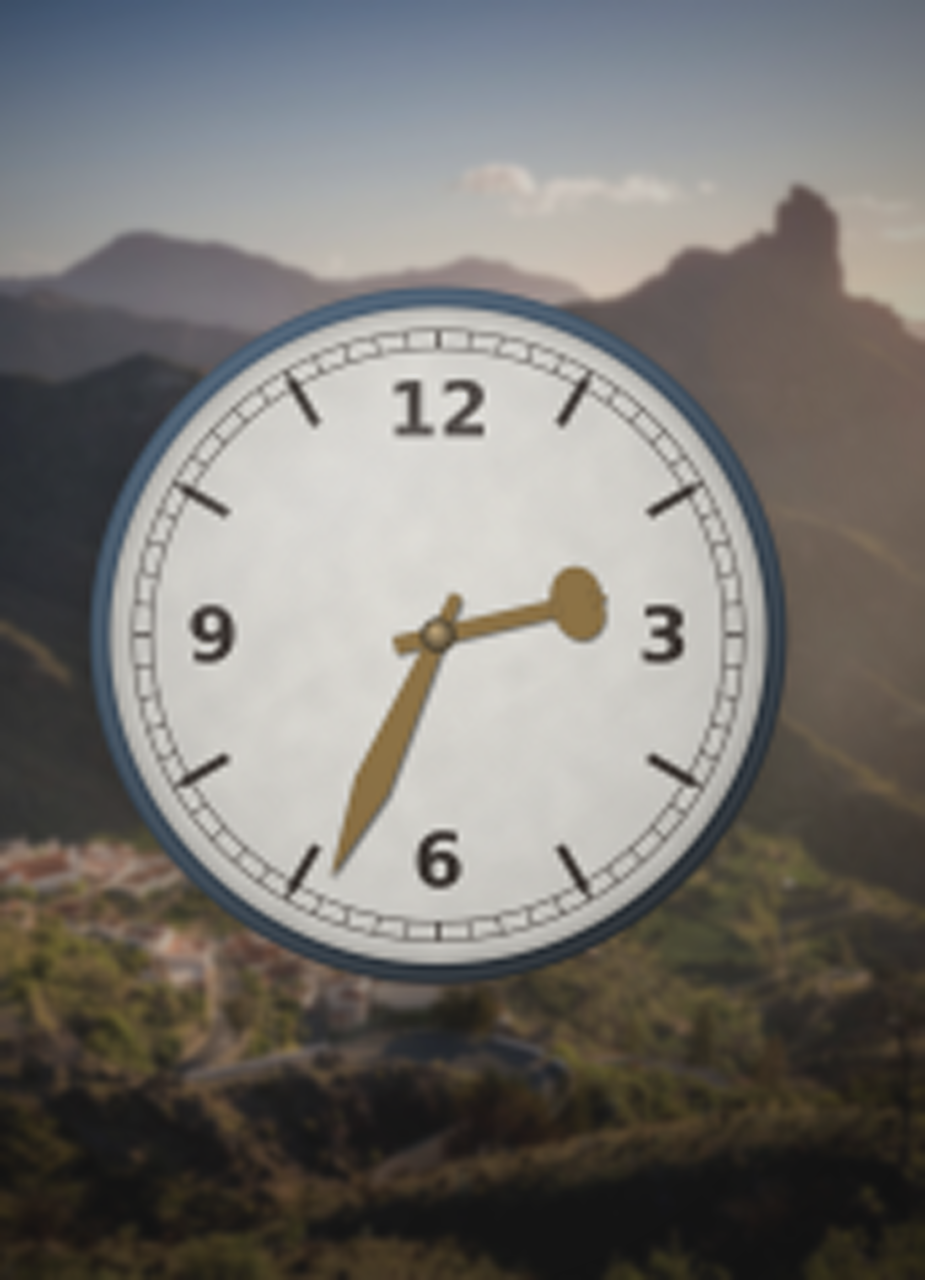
2h34
